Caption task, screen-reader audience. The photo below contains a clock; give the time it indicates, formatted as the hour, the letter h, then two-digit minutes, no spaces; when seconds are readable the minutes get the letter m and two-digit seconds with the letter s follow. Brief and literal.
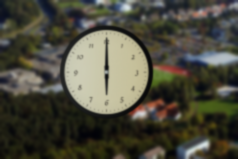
6h00
